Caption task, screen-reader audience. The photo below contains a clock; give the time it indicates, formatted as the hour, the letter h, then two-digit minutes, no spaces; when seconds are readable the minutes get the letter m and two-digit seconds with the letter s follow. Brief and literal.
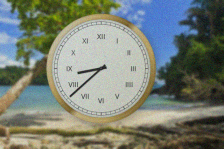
8h38
